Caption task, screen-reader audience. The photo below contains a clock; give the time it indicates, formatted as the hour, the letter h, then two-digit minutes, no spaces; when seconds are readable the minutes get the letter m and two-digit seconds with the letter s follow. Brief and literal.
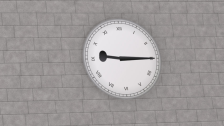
9h15
